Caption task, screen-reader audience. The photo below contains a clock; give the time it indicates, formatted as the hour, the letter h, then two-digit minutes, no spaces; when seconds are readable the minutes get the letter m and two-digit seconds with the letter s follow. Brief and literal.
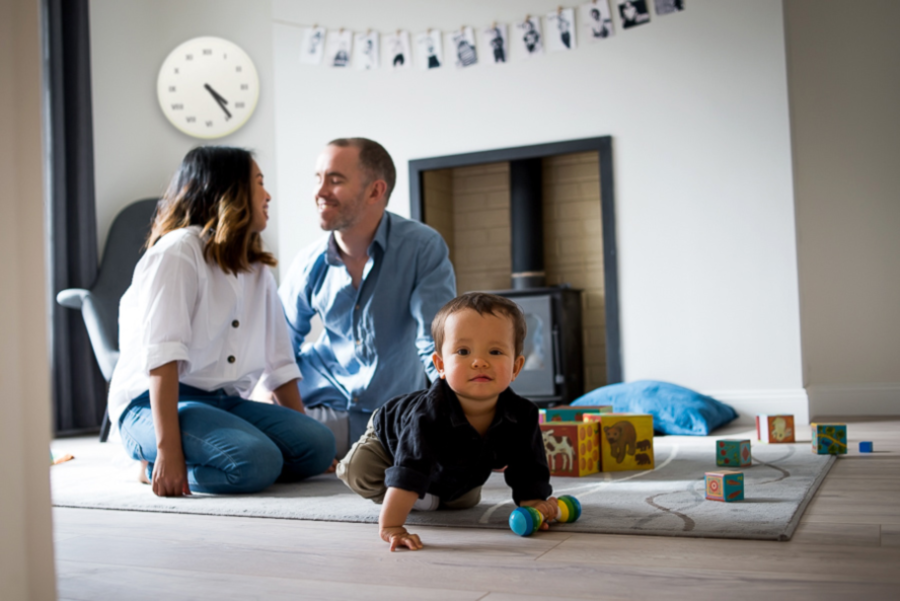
4h24
